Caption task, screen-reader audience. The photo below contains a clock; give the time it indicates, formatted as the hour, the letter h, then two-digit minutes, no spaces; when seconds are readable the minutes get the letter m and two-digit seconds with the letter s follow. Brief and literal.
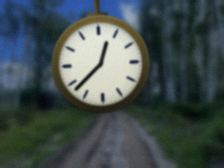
12h38
